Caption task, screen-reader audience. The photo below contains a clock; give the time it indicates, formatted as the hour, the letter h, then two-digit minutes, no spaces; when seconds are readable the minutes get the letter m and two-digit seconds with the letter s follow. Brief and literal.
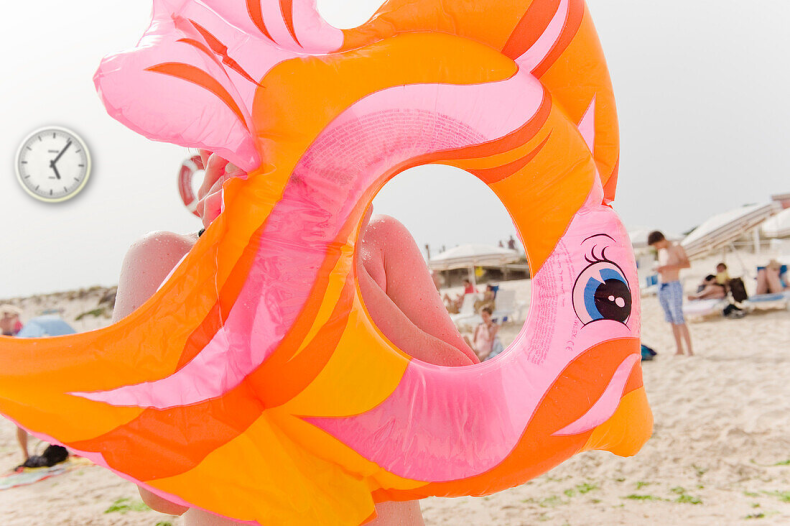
5h06
